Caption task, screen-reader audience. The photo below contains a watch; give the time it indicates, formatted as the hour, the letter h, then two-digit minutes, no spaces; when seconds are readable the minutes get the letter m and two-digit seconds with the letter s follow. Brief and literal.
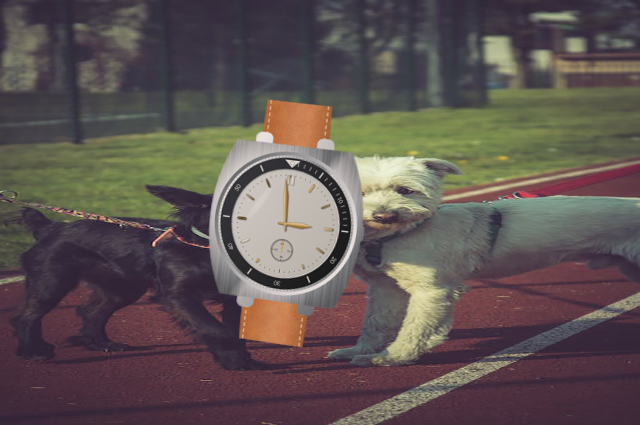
2h59
